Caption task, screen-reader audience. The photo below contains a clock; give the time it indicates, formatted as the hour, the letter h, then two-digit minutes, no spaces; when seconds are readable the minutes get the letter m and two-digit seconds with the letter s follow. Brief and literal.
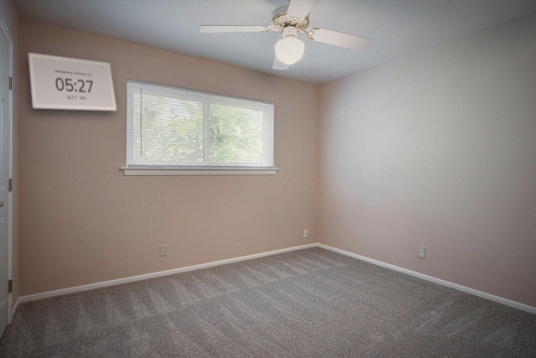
5h27
